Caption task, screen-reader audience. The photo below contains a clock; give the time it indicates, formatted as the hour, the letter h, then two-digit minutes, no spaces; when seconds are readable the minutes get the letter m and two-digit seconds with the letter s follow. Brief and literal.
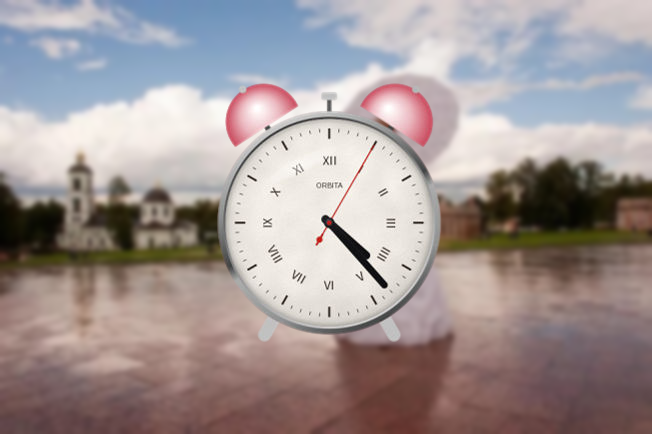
4h23m05s
